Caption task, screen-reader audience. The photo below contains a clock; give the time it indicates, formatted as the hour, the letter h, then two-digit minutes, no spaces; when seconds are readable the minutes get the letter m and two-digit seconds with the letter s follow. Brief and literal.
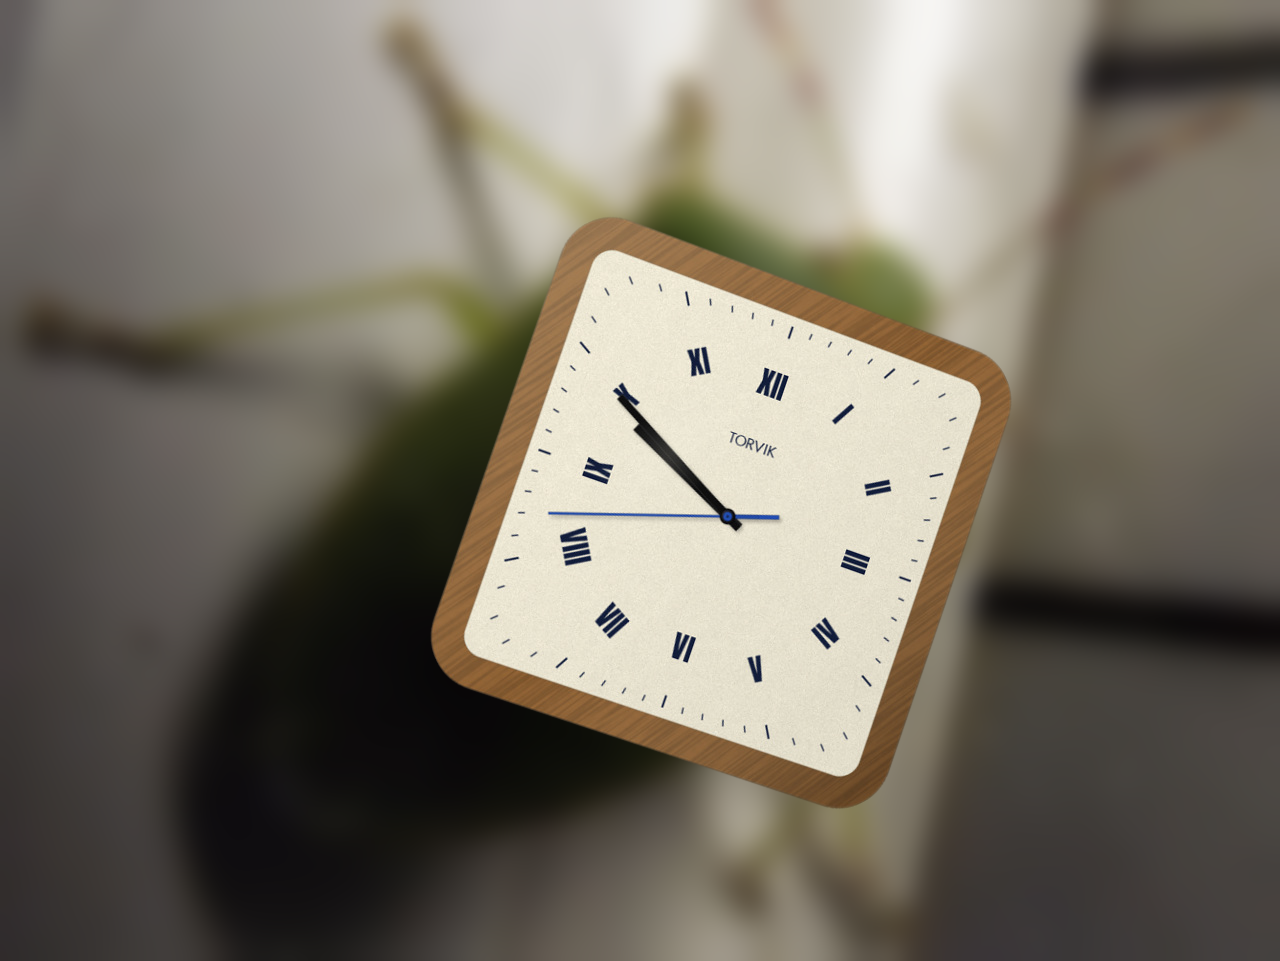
9h49m42s
